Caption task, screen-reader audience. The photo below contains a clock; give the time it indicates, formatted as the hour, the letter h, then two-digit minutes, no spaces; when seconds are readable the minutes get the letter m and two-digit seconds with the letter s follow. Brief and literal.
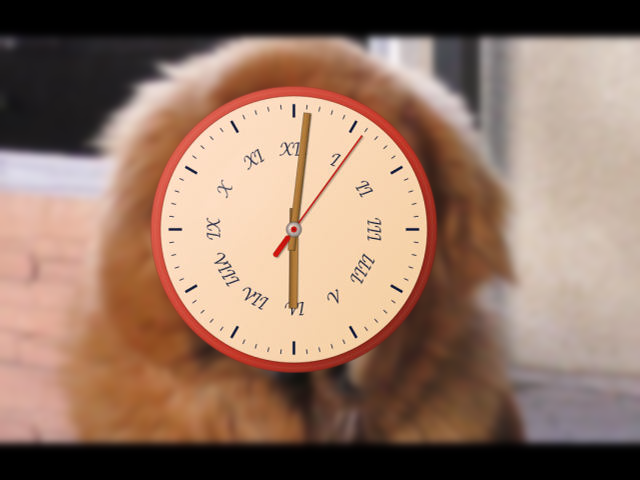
6h01m06s
